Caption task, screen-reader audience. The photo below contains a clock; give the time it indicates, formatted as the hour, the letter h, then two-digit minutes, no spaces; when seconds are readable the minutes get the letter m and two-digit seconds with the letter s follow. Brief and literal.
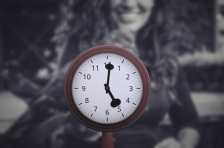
5h01
